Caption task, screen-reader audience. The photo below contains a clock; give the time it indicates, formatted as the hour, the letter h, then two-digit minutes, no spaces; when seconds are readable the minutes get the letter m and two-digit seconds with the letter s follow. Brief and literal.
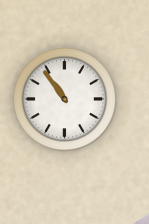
10h54
